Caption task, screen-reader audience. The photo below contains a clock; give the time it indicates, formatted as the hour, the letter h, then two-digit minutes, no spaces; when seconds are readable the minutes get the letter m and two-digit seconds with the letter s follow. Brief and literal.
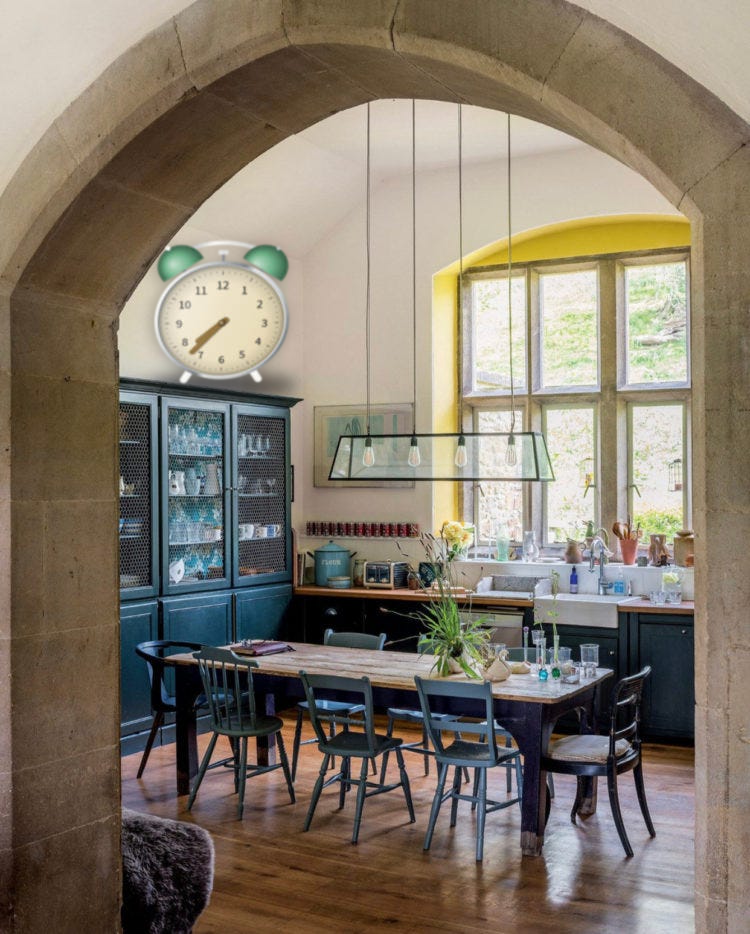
7h37
